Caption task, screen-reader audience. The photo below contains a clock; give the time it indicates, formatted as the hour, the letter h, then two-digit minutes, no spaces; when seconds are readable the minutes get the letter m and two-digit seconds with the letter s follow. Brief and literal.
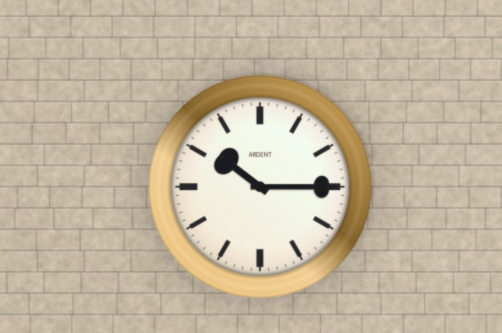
10h15
